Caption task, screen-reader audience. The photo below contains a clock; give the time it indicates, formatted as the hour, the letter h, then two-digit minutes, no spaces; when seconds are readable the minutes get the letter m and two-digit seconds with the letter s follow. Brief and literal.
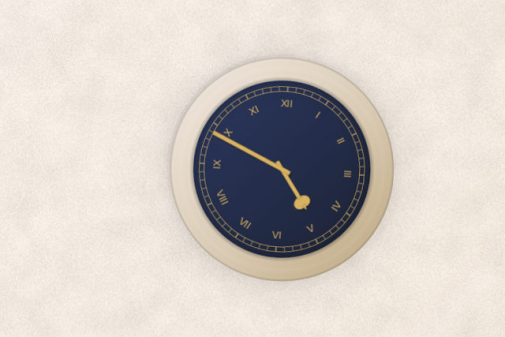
4h49
